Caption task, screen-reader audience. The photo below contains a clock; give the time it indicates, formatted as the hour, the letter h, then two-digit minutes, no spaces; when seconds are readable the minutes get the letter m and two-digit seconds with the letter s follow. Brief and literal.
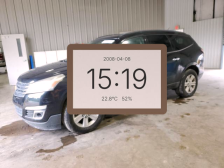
15h19
